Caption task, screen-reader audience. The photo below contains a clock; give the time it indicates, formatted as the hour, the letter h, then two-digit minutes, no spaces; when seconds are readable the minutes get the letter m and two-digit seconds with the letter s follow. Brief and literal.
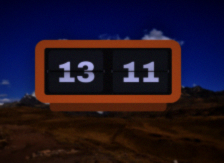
13h11
